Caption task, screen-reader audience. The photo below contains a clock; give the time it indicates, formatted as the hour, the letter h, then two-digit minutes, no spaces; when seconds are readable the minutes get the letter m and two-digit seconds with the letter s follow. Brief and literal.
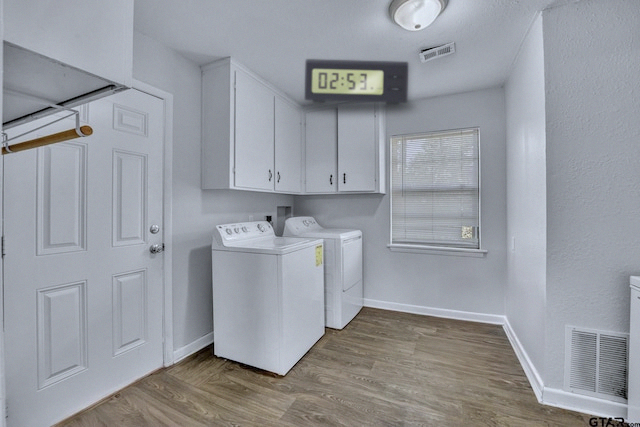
2h53
